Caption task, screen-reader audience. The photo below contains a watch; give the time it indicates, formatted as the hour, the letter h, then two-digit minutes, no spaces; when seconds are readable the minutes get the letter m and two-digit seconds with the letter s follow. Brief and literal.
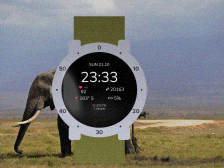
23h33
